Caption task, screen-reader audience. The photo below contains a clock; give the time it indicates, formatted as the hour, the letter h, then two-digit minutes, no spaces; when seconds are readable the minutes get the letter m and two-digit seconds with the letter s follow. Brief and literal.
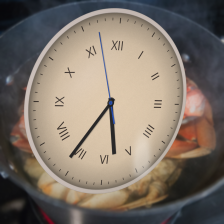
5h35m57s
